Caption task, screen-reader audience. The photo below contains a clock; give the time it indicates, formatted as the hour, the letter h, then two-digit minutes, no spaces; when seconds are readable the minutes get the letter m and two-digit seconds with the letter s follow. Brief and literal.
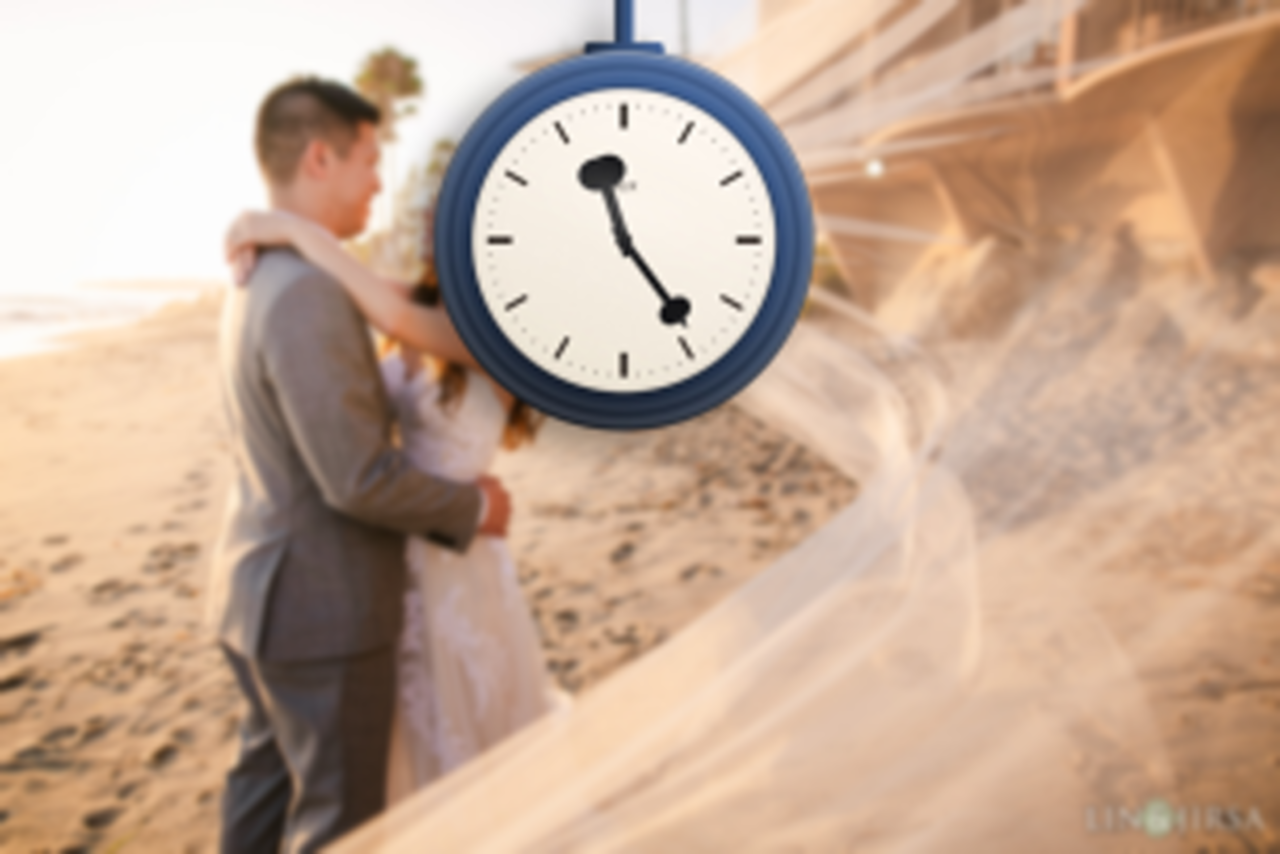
11h24
